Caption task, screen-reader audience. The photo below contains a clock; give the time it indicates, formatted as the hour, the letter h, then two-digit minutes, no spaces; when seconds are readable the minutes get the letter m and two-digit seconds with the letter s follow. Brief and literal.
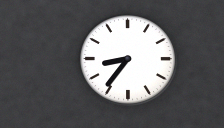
8h36
